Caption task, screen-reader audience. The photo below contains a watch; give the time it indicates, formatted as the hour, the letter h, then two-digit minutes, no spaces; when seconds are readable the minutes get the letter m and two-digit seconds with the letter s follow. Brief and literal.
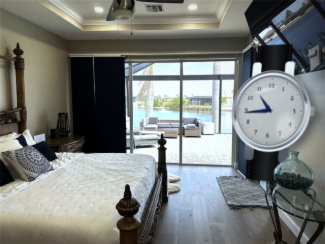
10h44
